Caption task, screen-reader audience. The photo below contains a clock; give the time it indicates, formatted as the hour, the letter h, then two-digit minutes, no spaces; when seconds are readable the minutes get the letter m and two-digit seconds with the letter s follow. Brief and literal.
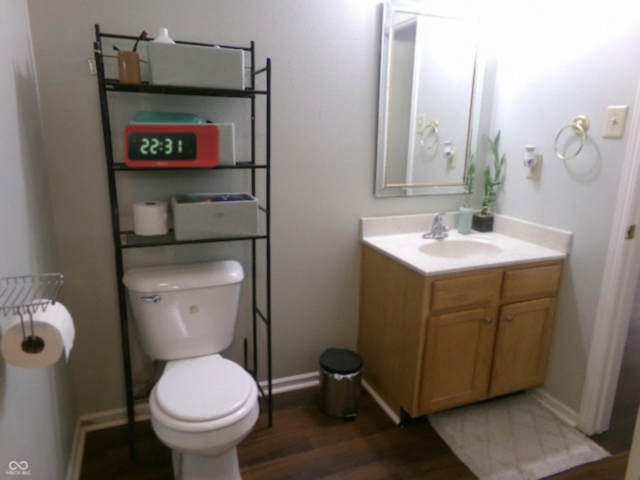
22h31
